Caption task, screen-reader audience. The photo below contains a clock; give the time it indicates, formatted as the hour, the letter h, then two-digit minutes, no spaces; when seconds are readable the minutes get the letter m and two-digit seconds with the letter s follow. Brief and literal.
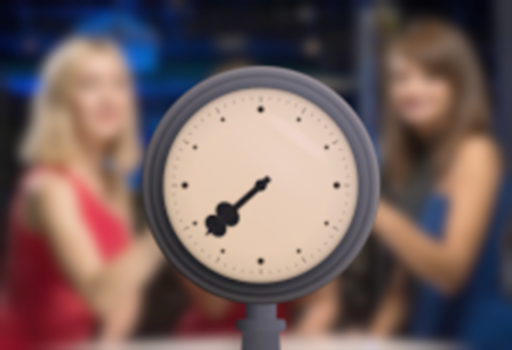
7h38
